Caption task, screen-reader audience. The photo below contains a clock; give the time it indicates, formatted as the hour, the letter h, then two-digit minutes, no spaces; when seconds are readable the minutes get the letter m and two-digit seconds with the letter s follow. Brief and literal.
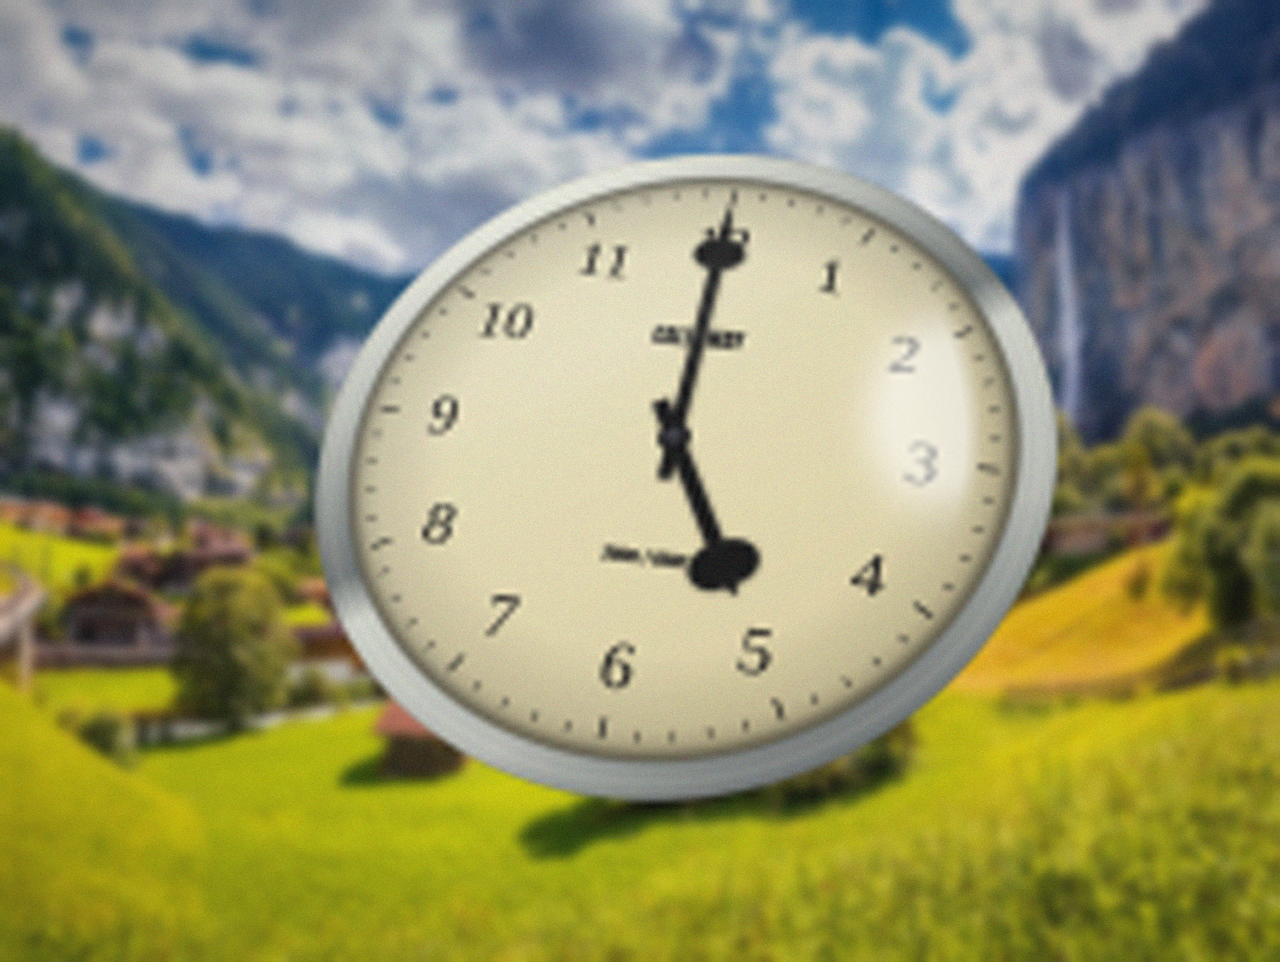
5h00
